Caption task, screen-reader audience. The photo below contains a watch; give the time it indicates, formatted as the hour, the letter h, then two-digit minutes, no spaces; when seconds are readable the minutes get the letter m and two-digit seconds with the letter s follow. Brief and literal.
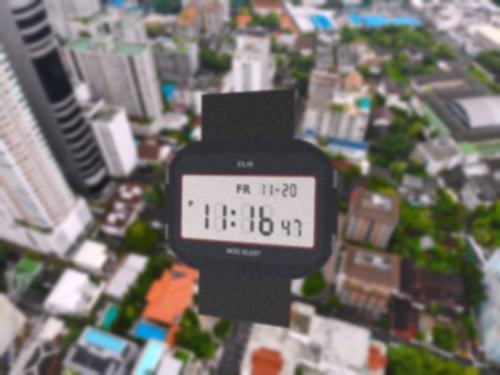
11h16m47s
